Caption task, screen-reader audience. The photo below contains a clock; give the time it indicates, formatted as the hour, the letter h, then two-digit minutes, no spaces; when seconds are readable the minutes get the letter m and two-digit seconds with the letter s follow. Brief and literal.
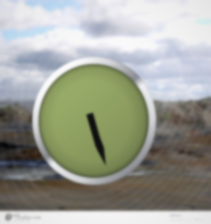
5h27
